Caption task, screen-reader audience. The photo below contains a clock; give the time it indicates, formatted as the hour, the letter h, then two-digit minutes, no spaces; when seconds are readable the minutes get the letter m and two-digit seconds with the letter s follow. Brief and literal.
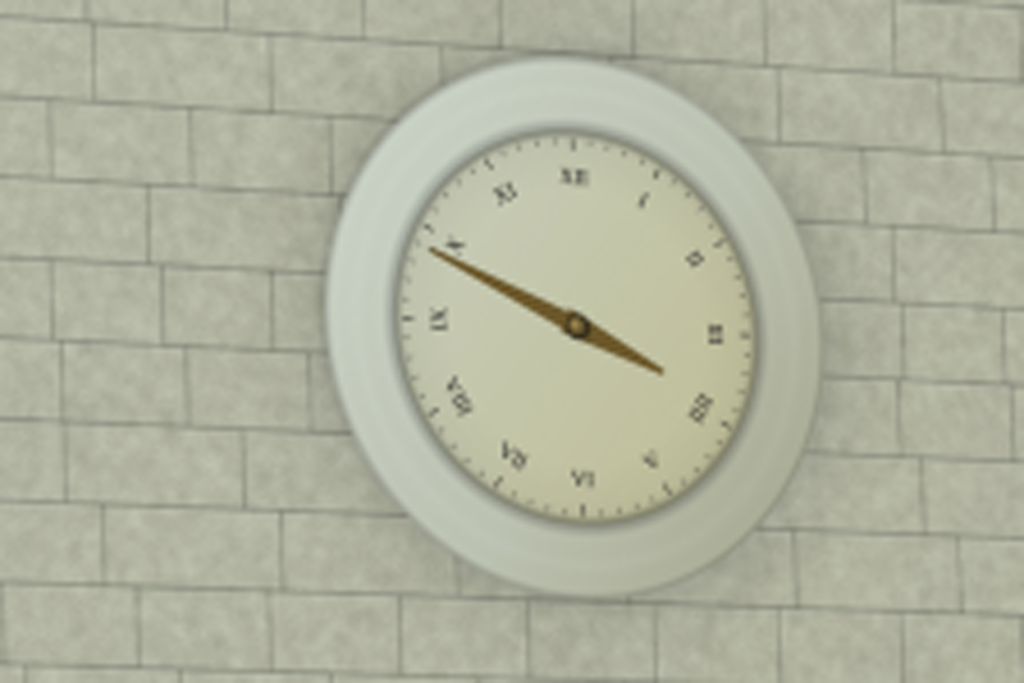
3h49
